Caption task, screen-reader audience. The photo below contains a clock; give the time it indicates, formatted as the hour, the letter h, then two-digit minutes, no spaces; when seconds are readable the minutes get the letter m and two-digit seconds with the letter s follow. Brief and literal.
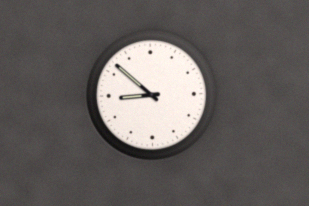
8h52
